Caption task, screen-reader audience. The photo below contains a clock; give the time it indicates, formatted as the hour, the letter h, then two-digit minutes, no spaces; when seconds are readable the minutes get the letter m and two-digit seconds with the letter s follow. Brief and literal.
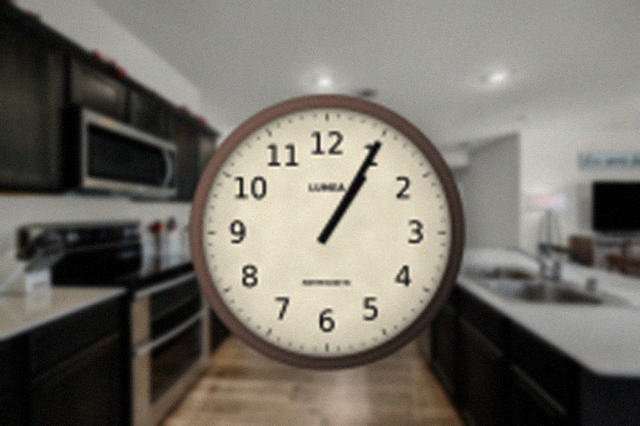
1h05
